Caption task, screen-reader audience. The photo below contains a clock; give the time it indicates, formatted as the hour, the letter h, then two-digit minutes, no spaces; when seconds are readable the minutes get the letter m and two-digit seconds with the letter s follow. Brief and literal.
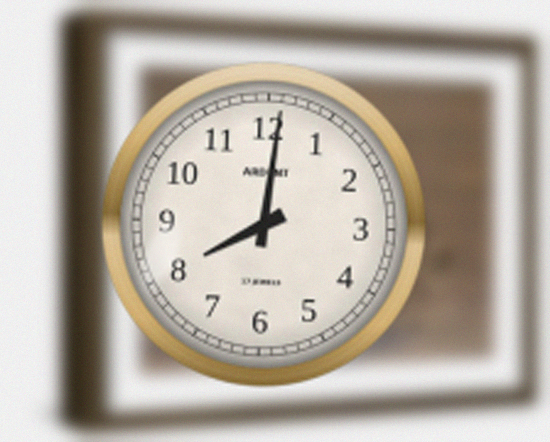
8h01
